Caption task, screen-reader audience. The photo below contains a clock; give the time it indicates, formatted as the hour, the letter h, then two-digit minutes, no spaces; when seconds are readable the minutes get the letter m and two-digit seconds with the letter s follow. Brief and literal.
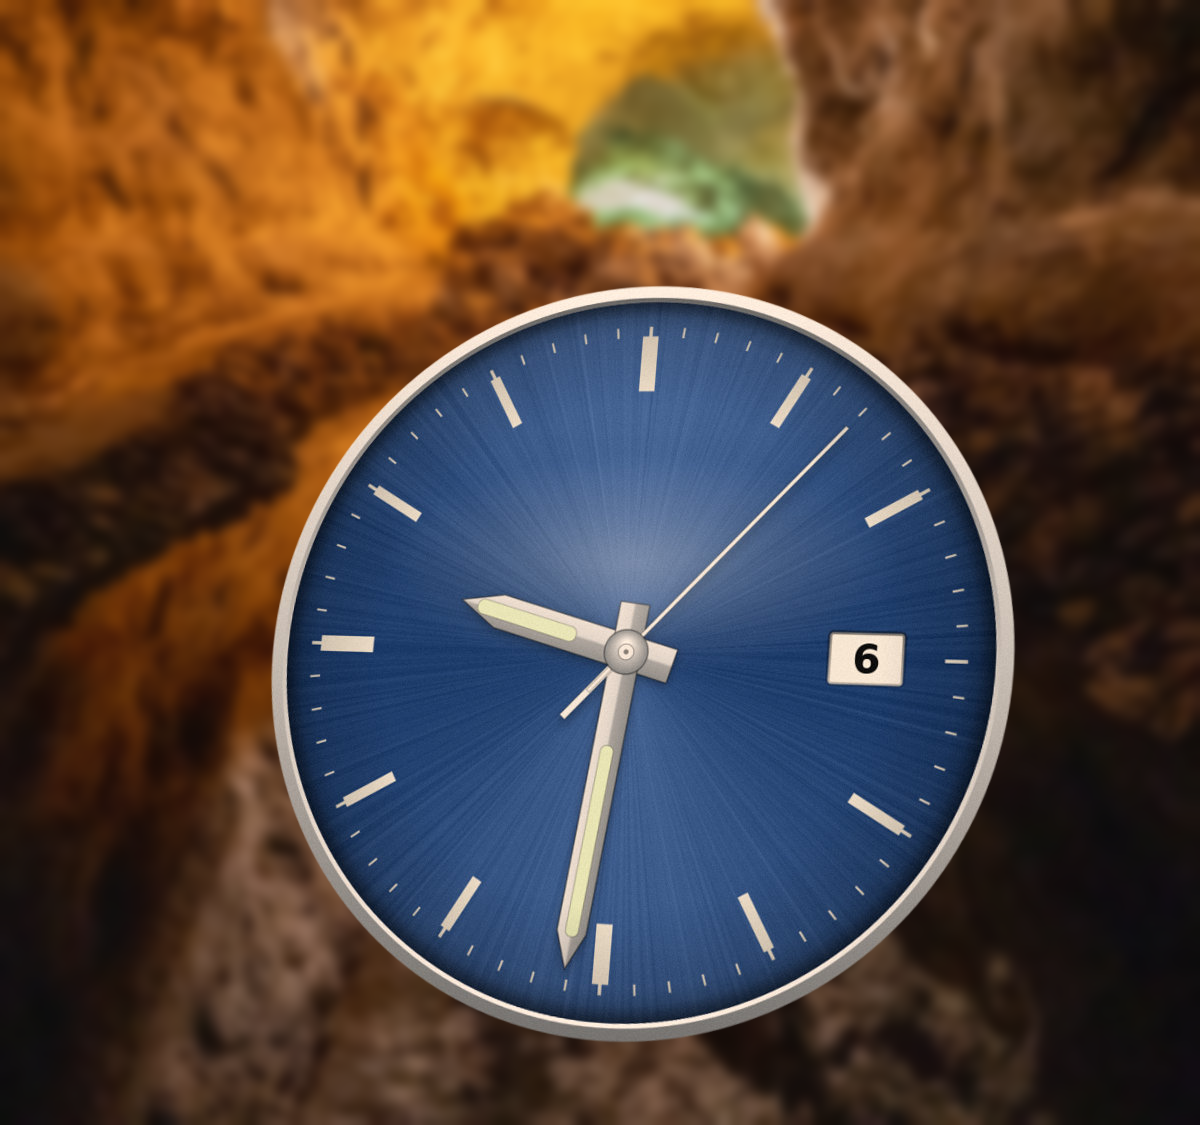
9h31m07s
